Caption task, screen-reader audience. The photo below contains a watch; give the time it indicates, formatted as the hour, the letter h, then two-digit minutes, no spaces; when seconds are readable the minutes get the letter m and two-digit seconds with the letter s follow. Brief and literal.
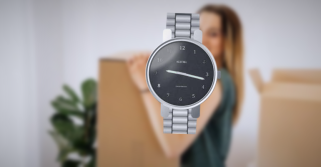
9h17
